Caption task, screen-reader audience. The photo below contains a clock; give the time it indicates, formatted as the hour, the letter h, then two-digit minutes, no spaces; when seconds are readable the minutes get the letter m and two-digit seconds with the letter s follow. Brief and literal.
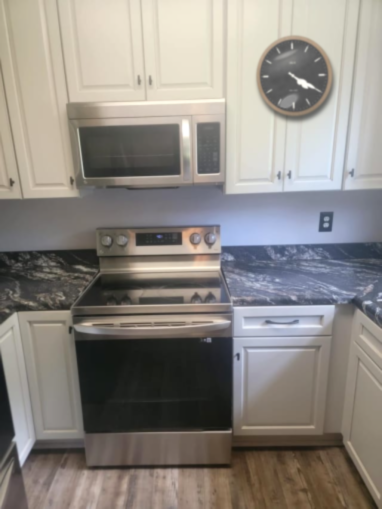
4h20
